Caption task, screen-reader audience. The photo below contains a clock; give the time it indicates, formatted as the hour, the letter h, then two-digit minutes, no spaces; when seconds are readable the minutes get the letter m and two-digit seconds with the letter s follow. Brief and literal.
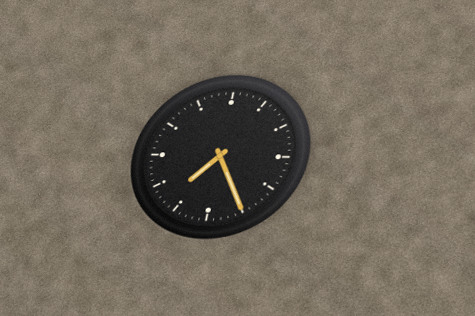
7h25
